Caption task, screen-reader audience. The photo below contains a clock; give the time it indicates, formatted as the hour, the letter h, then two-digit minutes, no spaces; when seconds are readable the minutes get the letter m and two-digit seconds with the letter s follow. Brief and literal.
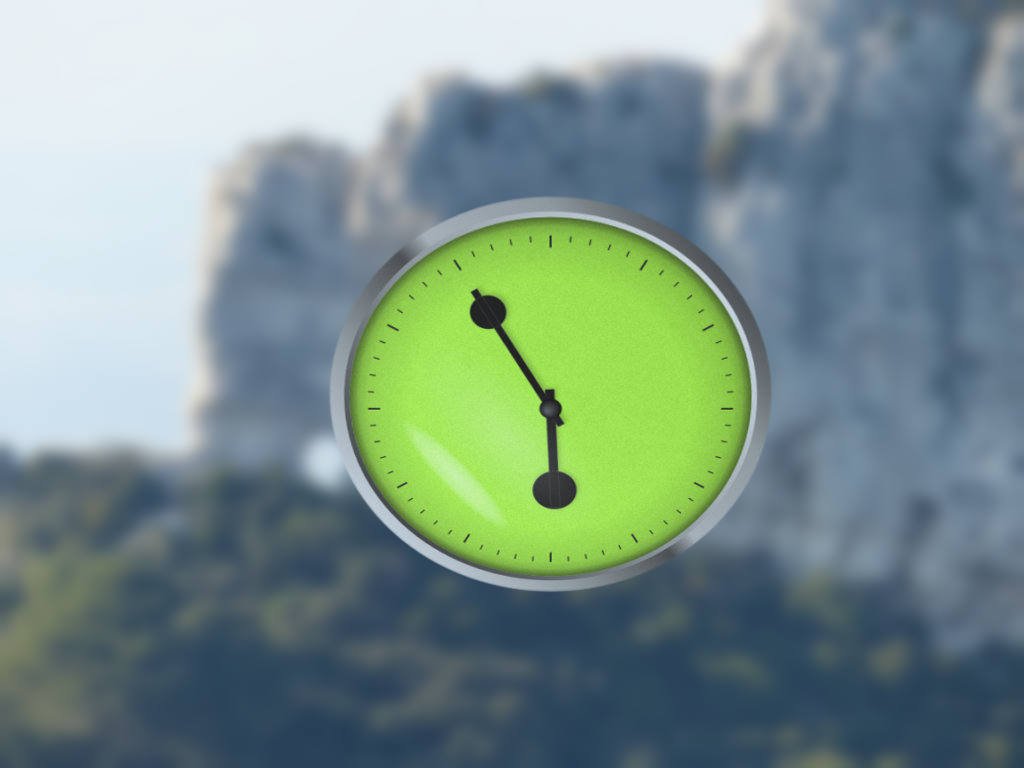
5h55
